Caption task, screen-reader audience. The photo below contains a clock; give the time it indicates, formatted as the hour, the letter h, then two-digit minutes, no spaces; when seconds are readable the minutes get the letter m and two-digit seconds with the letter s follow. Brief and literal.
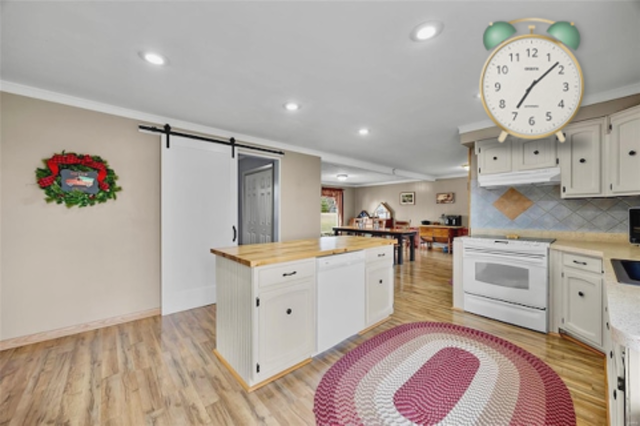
7h08
